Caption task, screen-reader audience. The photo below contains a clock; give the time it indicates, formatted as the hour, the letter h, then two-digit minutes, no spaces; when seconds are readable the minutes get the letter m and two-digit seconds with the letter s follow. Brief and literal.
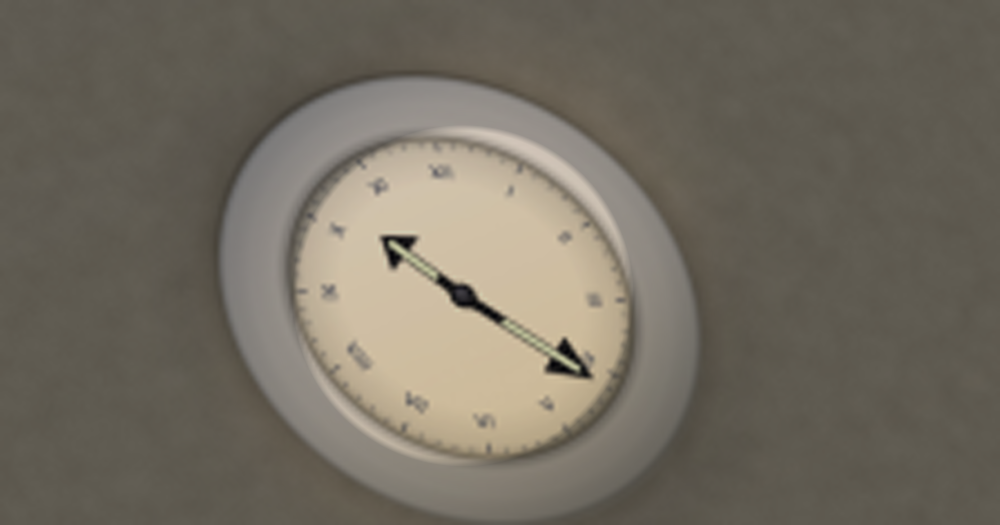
10h21
